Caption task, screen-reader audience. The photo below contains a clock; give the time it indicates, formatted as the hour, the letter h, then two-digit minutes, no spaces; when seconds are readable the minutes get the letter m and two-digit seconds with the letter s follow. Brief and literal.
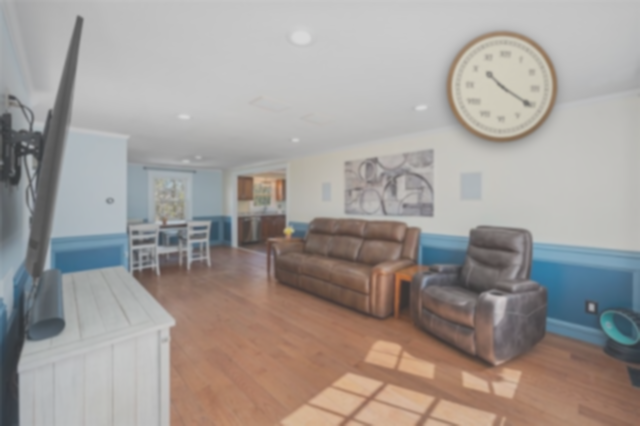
10h20
